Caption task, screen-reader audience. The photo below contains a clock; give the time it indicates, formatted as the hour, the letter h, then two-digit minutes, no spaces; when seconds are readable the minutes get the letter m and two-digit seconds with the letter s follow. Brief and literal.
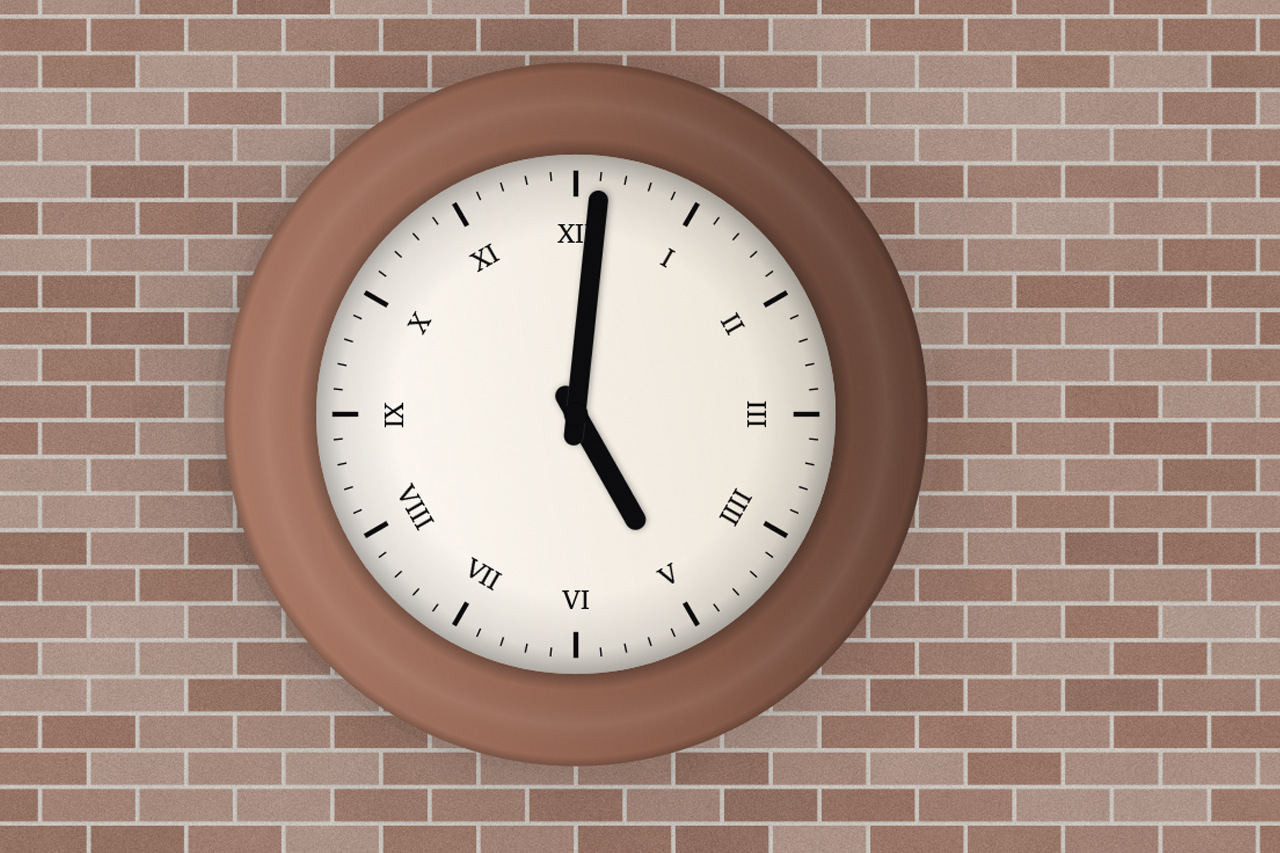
5h01
